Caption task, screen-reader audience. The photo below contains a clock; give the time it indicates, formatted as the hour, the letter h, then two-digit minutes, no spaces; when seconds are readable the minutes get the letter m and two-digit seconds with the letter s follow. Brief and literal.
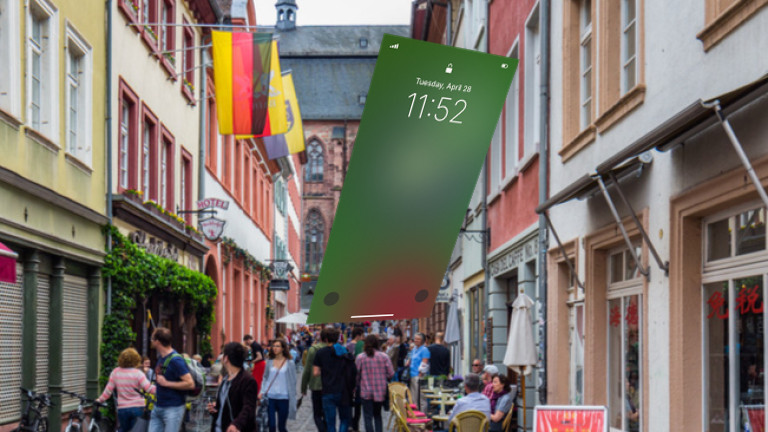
11h52
